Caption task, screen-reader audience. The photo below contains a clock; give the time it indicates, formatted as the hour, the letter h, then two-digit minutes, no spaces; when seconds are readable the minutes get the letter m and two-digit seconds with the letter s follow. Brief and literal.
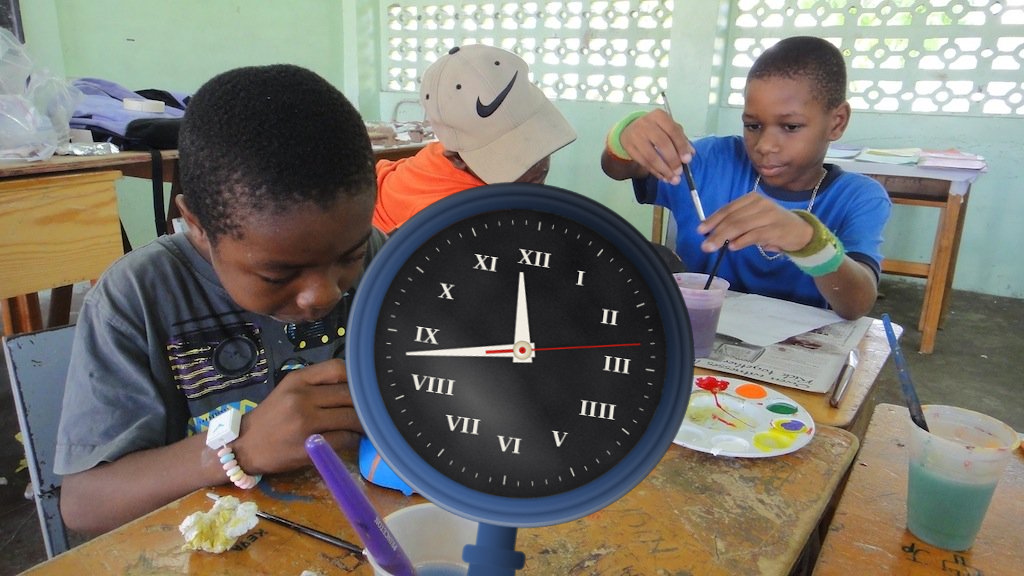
11h43m13s
